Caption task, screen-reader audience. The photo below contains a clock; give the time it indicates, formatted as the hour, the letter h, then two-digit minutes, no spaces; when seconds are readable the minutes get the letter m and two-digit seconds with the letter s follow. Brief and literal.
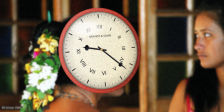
9h22
